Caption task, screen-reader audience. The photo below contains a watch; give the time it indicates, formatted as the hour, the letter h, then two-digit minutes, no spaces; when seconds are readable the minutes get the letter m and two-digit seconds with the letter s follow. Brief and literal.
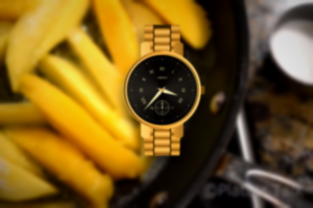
3h37
